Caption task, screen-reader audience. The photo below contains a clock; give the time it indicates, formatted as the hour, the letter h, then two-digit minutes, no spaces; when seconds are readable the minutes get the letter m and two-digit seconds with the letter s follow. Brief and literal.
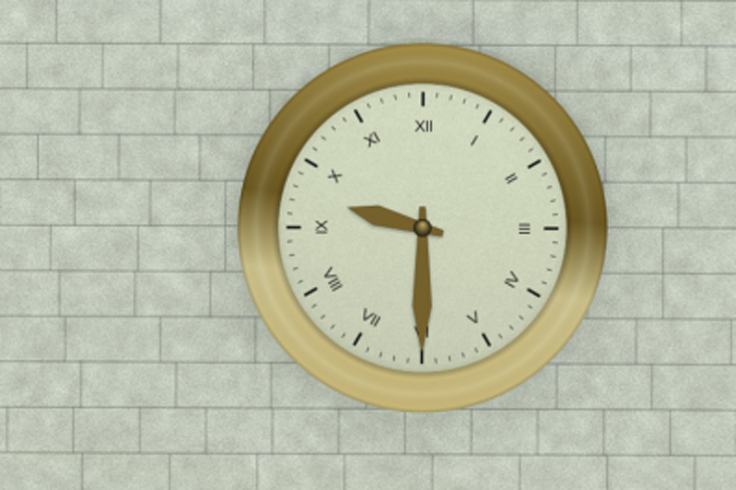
9h30
